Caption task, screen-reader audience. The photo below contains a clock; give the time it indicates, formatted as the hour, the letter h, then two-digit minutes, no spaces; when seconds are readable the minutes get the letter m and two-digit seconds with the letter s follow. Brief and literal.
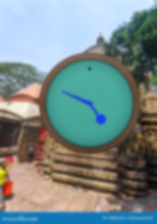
4h49
